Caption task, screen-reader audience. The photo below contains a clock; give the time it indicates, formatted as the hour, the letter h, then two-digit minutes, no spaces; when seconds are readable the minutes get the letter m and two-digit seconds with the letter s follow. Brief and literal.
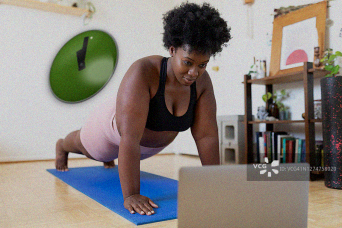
10h58
